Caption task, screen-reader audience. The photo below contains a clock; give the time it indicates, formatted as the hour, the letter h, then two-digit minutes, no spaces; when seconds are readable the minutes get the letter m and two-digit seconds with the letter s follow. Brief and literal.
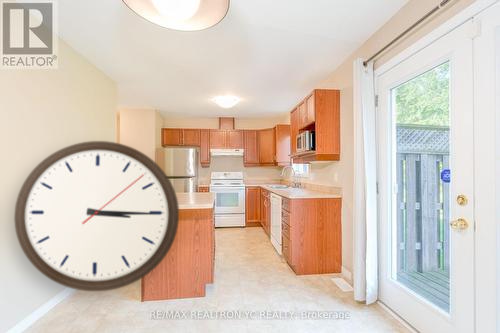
3h15m08s
